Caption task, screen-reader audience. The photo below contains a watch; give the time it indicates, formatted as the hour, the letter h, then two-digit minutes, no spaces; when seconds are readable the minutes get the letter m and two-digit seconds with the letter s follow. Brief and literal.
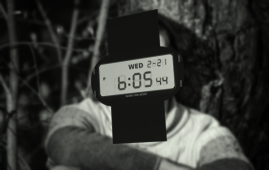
6h05m44s
